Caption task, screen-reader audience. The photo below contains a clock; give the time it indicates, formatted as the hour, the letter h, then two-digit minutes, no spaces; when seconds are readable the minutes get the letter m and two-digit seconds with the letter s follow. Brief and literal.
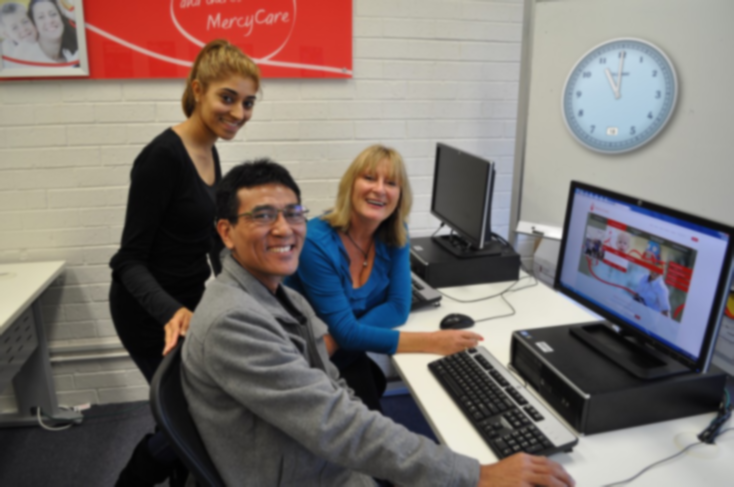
11h00
